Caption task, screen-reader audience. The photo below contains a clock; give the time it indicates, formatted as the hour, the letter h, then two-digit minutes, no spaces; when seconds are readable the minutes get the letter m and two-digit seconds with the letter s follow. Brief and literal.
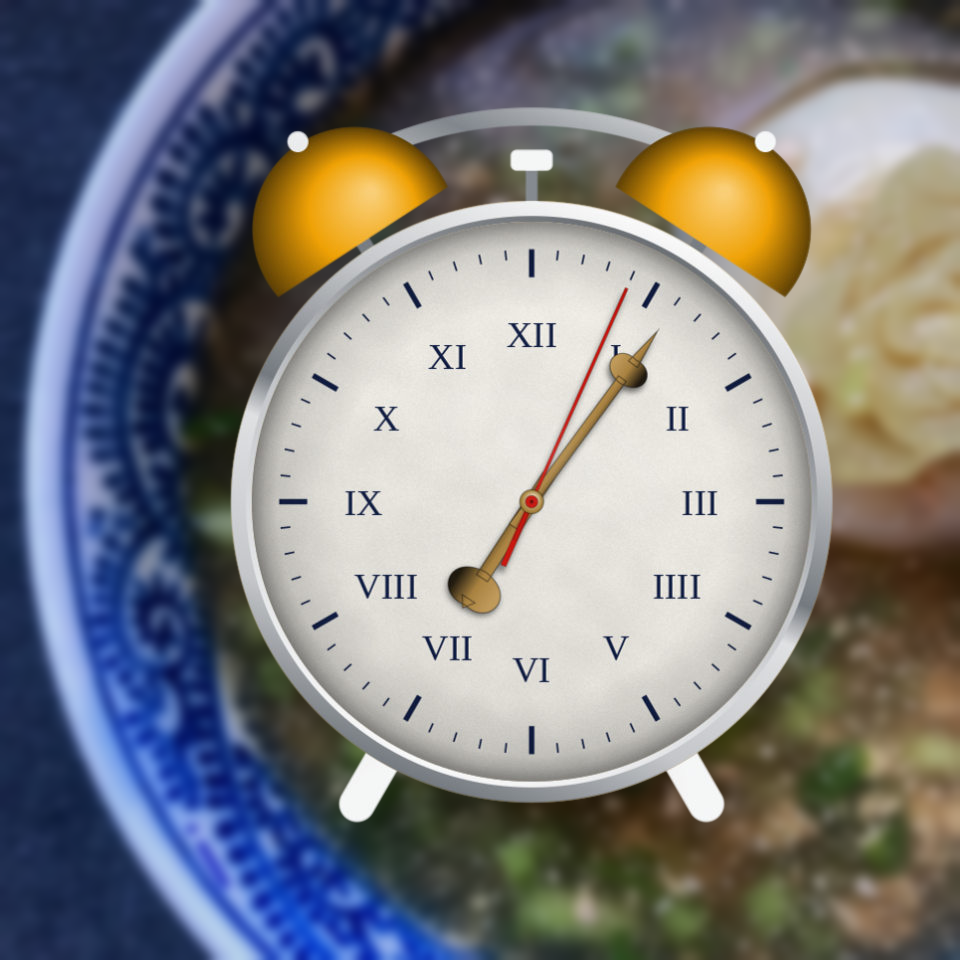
7h06m04s
